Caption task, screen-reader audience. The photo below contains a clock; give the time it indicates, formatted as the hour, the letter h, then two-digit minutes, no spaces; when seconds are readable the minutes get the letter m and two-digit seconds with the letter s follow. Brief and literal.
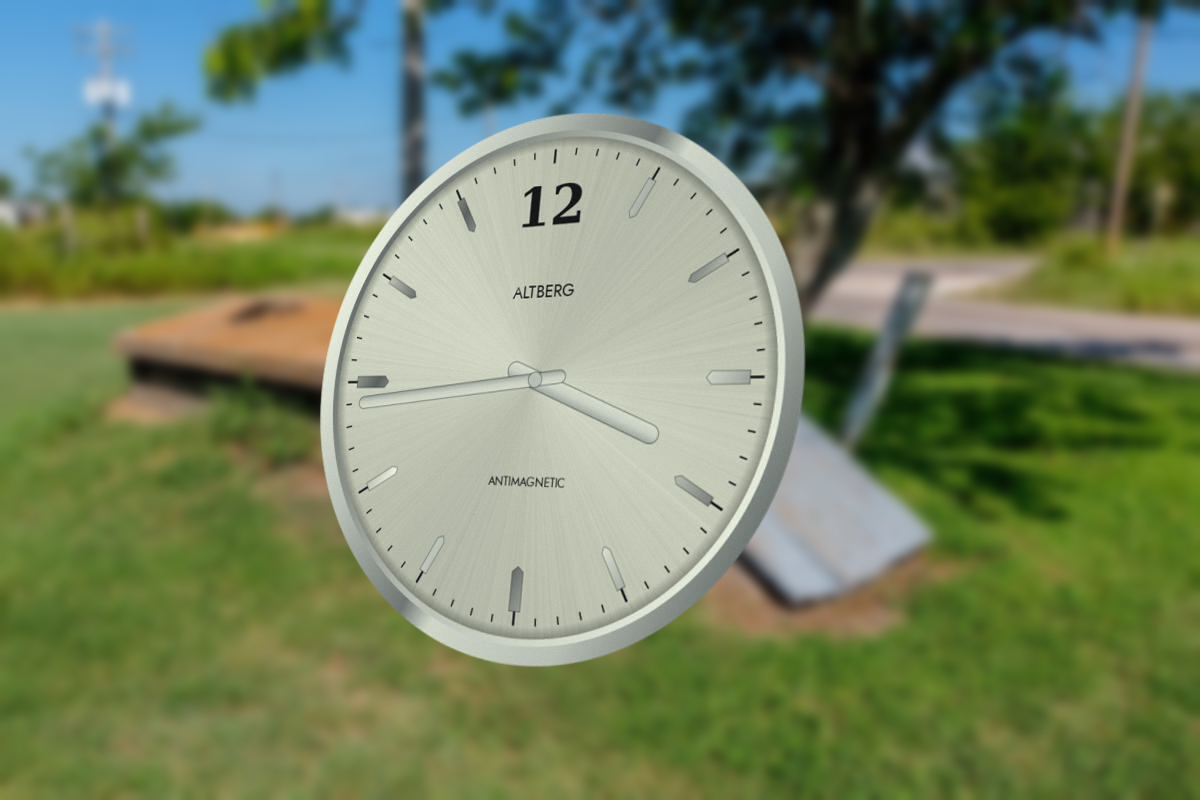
3h44
